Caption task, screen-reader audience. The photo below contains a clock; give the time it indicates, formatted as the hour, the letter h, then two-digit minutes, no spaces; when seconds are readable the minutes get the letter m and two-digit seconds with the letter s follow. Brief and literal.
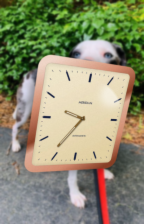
9h36
